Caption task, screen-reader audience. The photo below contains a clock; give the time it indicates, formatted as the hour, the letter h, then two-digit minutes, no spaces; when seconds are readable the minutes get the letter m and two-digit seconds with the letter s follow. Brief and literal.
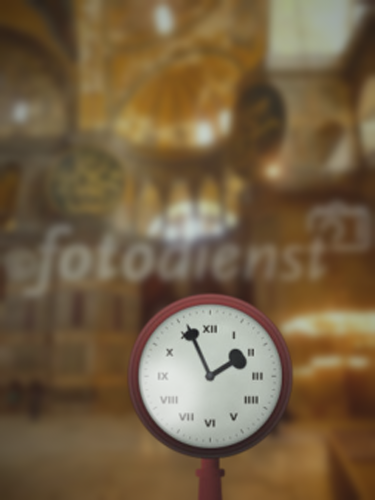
1h56
